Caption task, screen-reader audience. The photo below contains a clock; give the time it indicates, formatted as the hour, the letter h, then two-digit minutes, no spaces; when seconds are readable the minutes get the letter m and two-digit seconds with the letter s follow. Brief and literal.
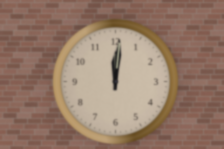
12h01
